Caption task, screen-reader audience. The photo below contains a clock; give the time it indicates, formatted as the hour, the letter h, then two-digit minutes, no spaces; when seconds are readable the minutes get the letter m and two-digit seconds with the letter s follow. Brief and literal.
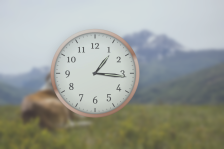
1h16
